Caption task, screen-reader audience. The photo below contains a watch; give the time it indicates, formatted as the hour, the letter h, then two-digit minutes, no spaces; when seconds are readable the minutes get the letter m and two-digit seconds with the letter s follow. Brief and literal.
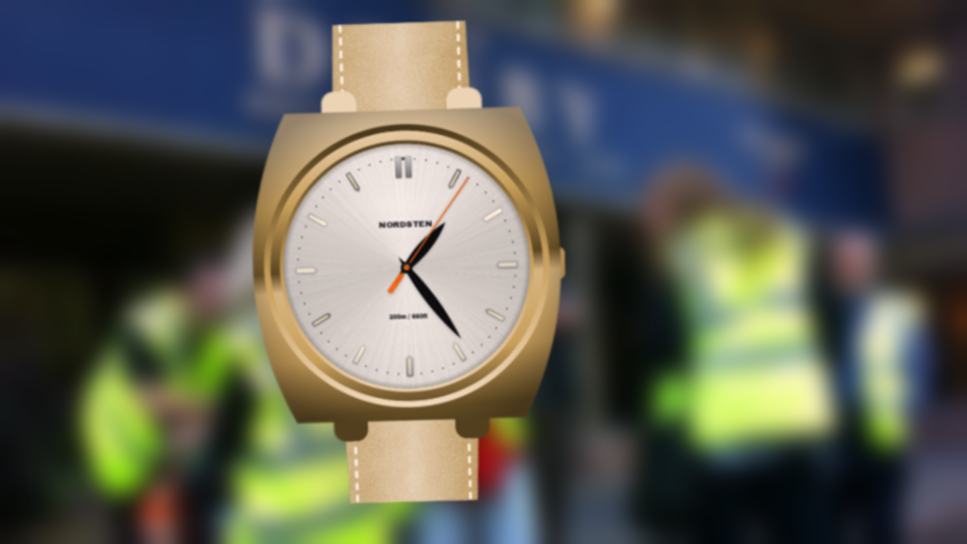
1h24m06s
